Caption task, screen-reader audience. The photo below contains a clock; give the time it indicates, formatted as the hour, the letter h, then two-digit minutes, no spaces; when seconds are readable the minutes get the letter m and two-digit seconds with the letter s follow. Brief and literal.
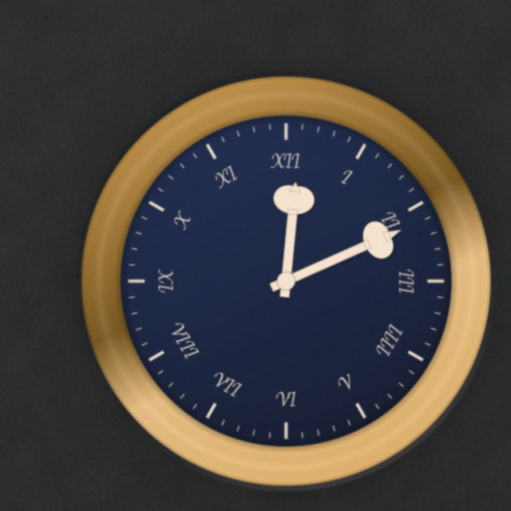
12h11
